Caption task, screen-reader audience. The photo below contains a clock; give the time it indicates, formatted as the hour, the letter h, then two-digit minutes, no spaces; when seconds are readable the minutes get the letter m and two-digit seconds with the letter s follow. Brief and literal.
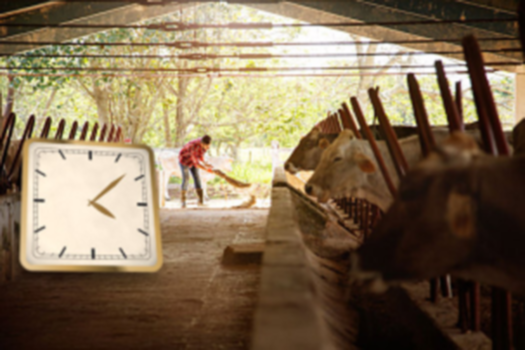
4h08
